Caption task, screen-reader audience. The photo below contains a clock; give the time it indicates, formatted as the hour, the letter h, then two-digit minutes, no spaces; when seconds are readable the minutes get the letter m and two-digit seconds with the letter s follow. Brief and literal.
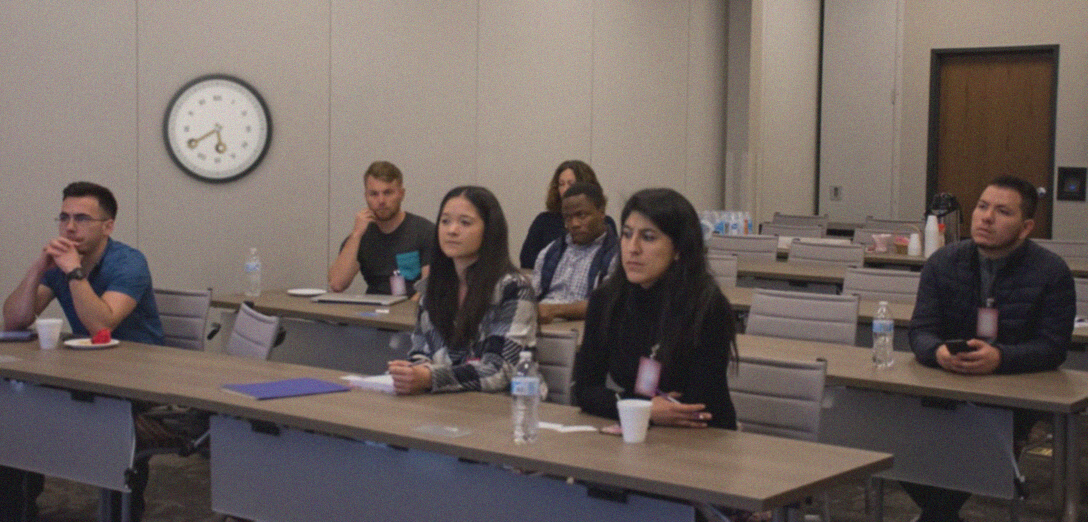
5h40
